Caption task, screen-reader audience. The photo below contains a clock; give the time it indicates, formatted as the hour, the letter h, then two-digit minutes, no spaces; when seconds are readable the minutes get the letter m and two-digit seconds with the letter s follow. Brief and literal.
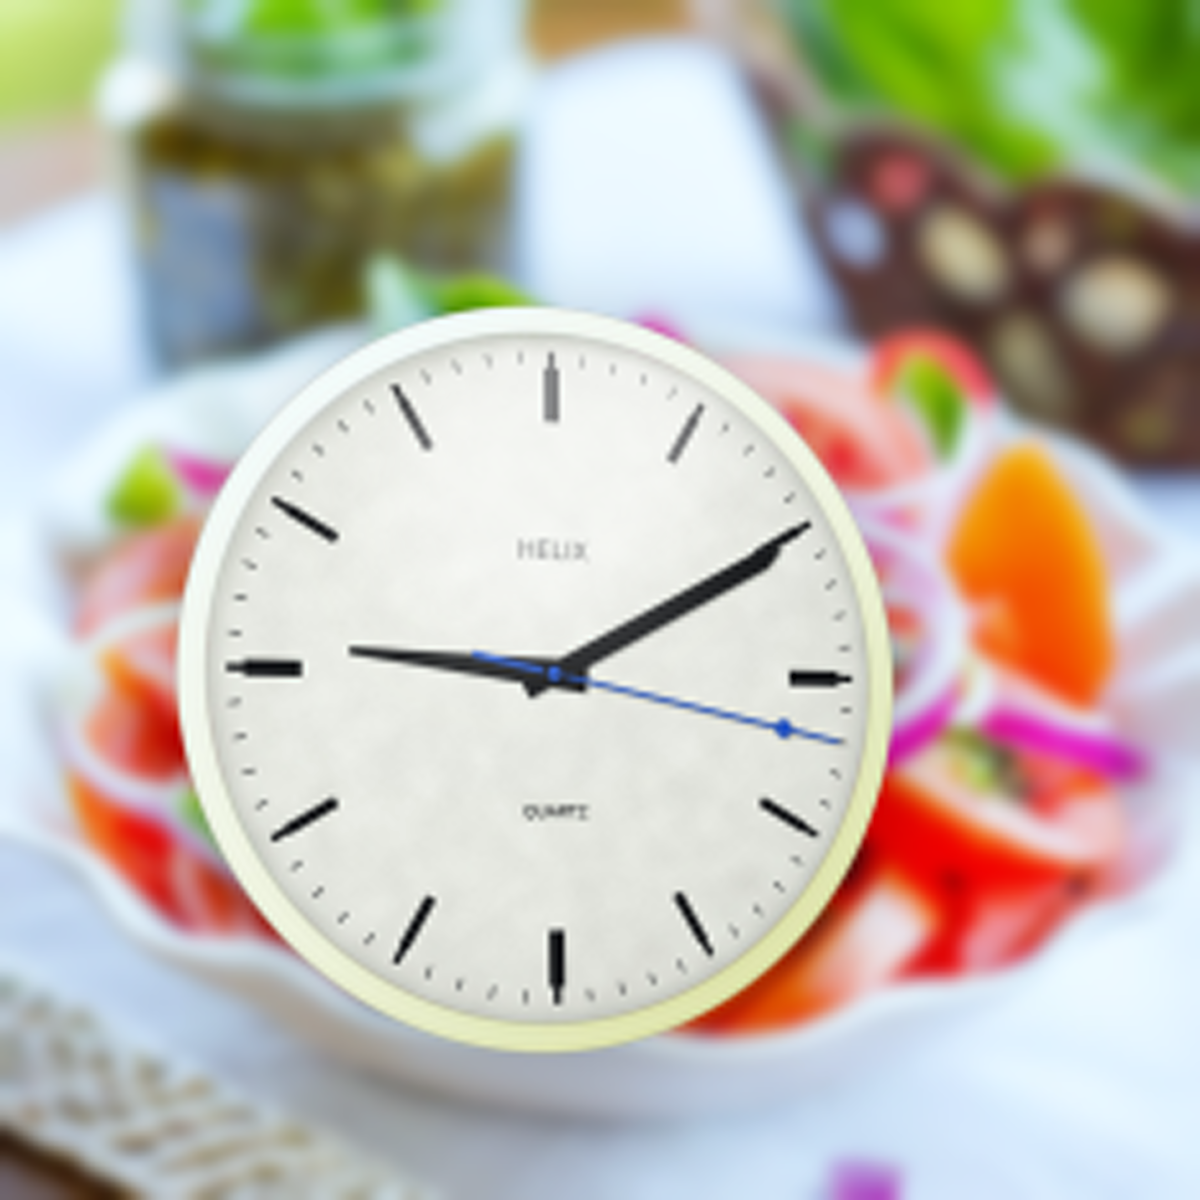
9h10m17s
